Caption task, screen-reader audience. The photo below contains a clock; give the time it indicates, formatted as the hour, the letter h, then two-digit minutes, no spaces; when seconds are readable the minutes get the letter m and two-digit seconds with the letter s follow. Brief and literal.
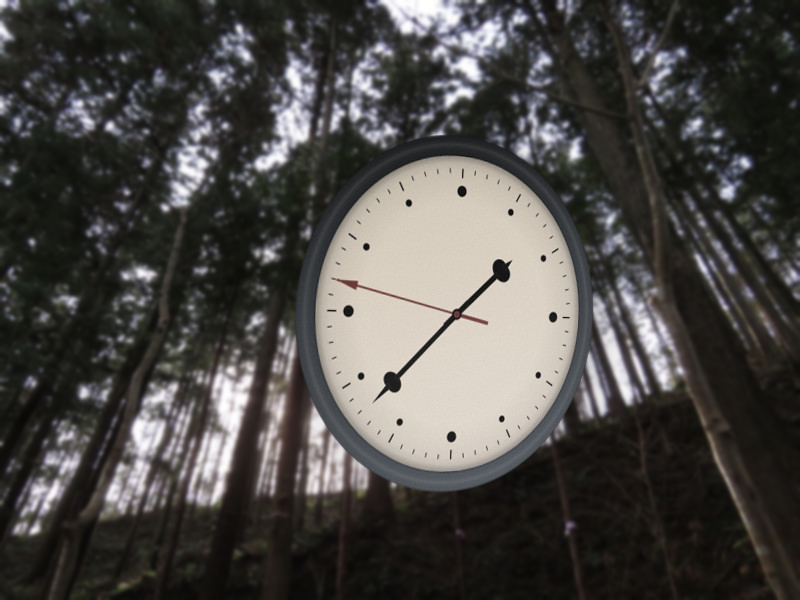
1h37m47s
